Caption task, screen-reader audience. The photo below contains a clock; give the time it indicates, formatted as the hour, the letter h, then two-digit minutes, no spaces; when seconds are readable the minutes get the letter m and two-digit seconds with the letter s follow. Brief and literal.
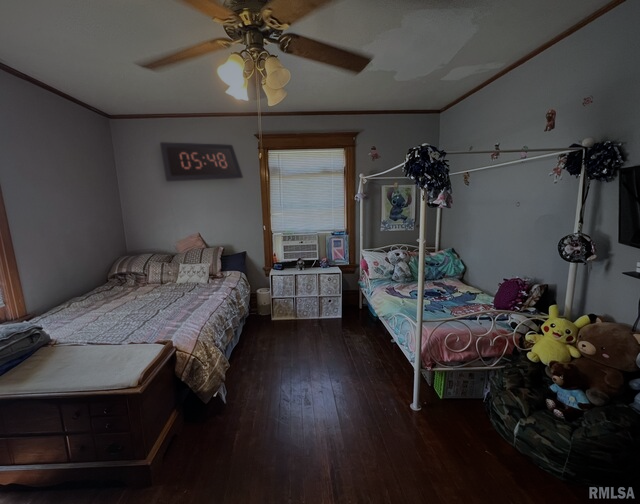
5h48
